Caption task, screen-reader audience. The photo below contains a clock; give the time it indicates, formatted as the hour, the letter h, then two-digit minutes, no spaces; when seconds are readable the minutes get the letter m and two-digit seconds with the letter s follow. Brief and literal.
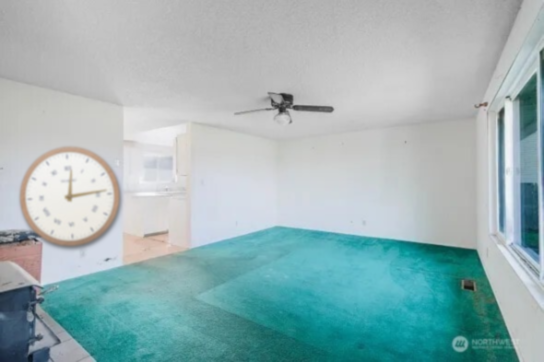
12h14
